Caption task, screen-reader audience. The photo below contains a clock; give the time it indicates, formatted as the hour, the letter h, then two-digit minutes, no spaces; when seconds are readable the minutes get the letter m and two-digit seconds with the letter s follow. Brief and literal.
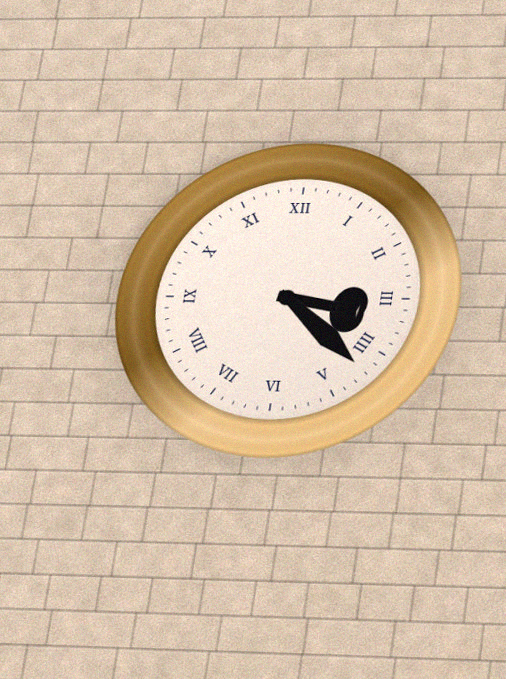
3h22
